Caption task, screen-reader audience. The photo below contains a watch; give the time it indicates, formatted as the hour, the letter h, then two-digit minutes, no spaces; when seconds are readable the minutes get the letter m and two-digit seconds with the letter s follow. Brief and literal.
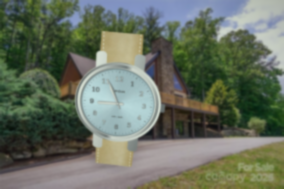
8h56
